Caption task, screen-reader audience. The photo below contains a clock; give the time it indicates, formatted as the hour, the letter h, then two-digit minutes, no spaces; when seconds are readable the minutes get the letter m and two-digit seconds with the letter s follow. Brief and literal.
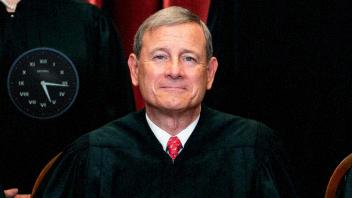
5h16
